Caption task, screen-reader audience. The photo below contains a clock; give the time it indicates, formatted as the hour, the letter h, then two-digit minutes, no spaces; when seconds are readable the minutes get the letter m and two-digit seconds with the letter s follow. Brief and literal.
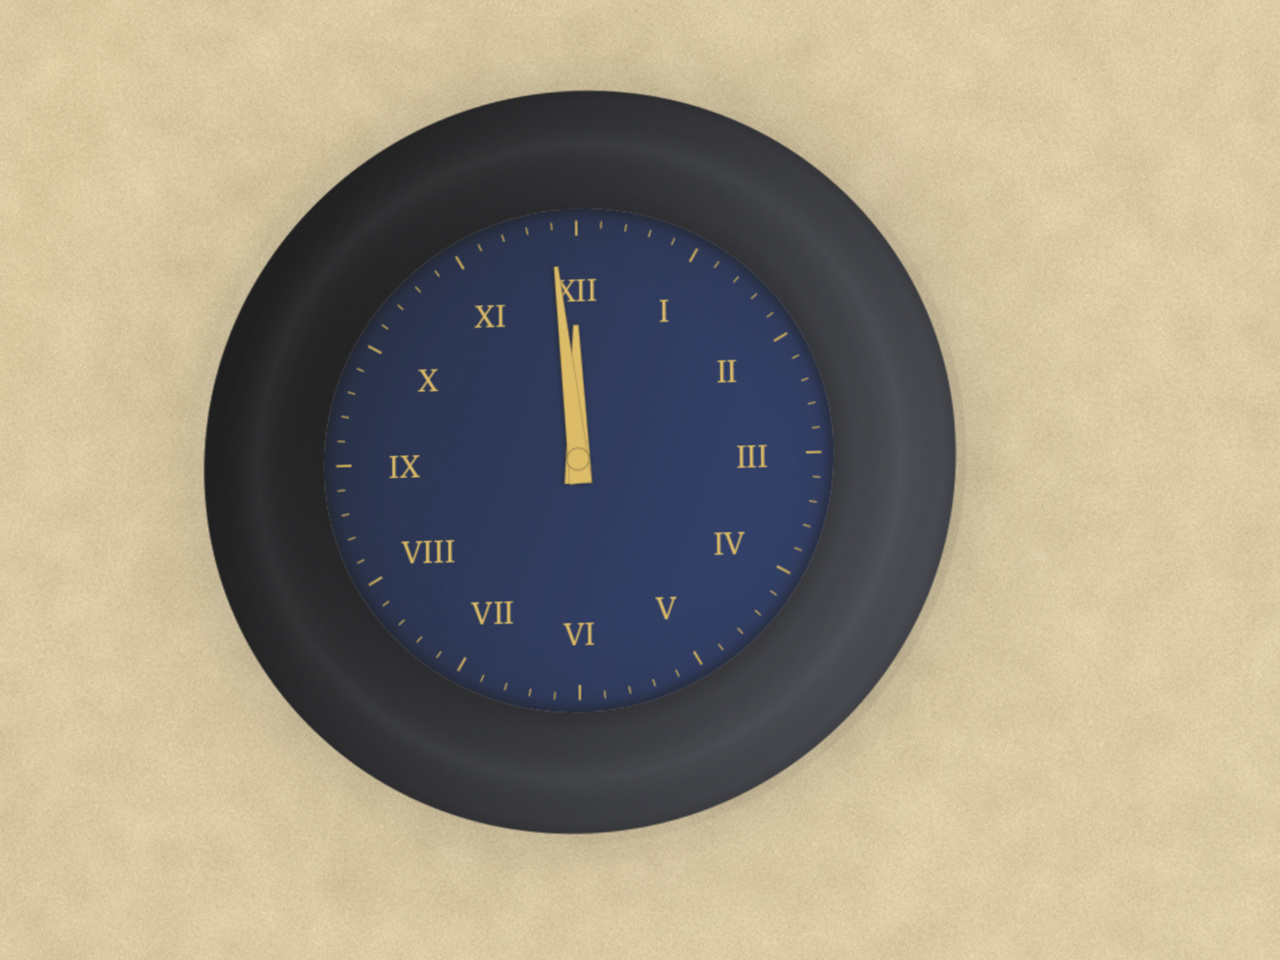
11h59
